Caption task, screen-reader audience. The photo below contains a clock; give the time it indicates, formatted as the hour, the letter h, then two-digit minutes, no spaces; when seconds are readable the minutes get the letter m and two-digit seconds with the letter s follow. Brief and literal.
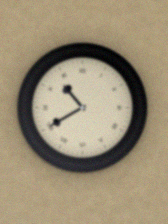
10h40
